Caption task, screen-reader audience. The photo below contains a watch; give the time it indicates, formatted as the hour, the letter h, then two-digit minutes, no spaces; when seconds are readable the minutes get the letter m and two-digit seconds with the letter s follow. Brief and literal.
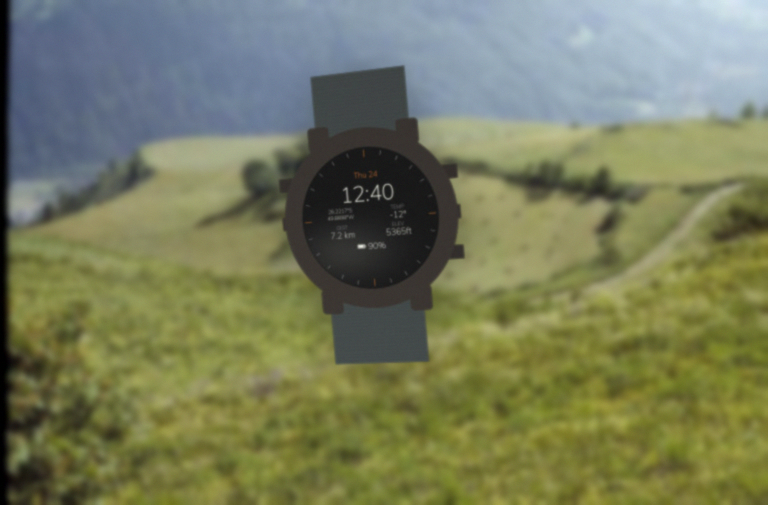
12h40
